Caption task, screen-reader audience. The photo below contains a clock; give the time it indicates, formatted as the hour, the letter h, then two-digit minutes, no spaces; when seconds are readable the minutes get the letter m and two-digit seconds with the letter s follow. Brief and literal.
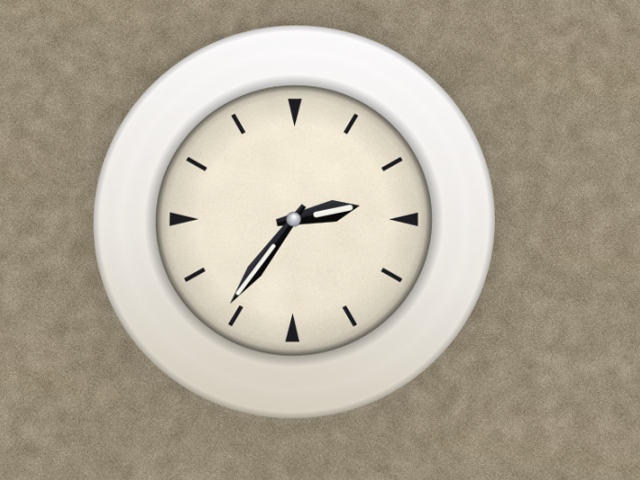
2h36
